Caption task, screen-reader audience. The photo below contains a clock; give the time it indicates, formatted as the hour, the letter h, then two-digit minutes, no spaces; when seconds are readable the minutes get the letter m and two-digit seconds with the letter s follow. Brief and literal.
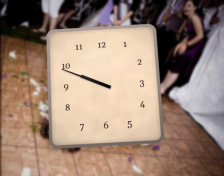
9h49
